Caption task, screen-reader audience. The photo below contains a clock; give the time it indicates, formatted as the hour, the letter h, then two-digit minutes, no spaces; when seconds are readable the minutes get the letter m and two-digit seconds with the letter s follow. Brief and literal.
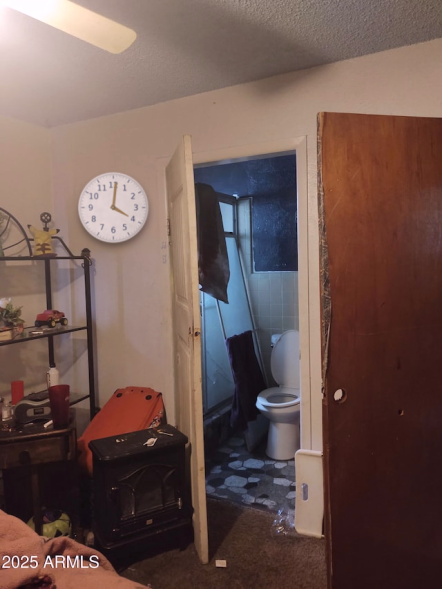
4h01
